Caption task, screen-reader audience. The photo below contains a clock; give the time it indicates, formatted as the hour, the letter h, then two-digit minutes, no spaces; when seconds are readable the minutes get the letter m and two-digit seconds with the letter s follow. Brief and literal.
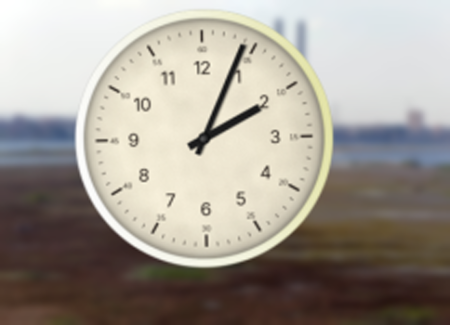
2h04
